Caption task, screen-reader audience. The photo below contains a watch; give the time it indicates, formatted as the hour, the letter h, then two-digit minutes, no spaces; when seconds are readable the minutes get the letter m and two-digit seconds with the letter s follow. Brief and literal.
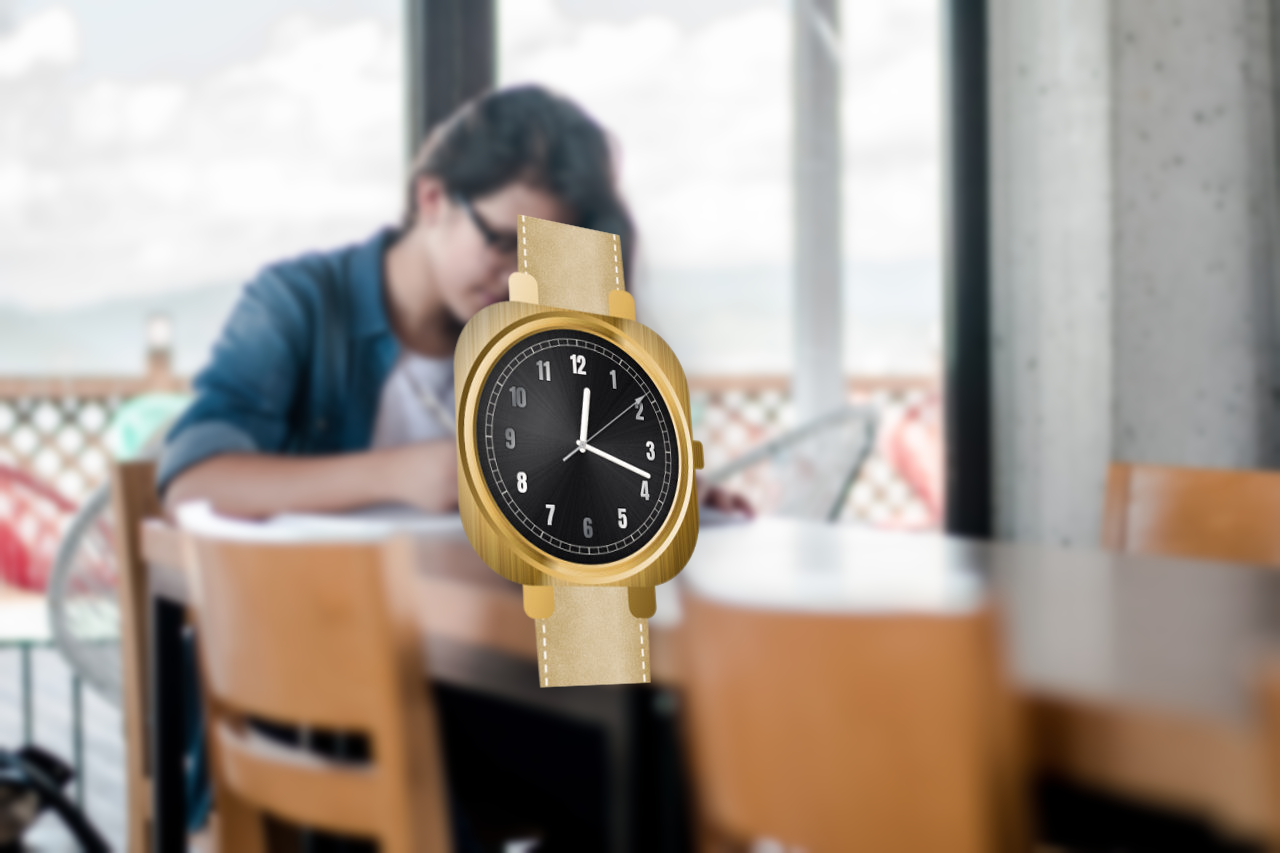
12h18m09s
